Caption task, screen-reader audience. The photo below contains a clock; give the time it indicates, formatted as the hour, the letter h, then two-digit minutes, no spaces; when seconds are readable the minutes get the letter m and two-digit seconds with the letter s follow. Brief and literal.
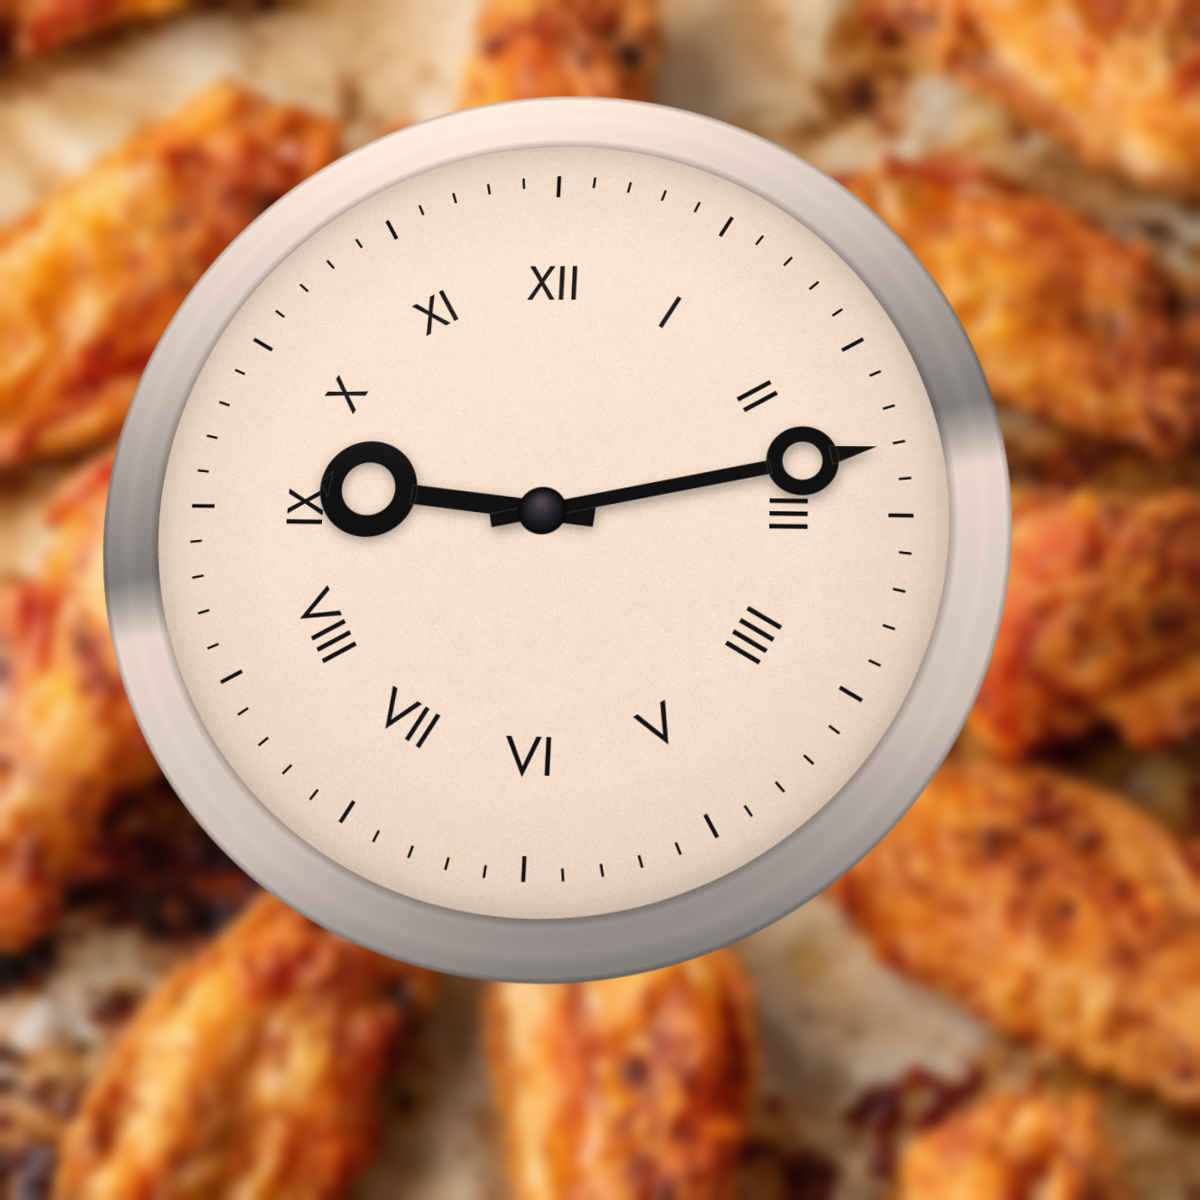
9h13
